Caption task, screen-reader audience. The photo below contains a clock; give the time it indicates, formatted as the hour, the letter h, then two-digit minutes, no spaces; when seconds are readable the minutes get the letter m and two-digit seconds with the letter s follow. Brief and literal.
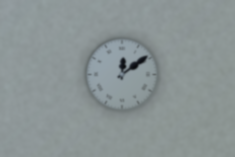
12h09
